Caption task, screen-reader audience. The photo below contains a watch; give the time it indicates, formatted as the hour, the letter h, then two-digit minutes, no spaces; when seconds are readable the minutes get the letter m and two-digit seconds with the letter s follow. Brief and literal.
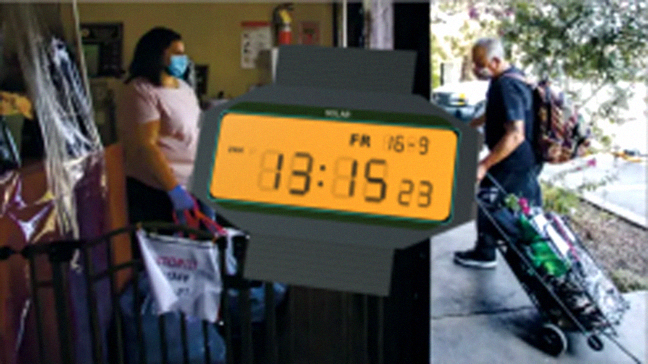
13h15m23s
